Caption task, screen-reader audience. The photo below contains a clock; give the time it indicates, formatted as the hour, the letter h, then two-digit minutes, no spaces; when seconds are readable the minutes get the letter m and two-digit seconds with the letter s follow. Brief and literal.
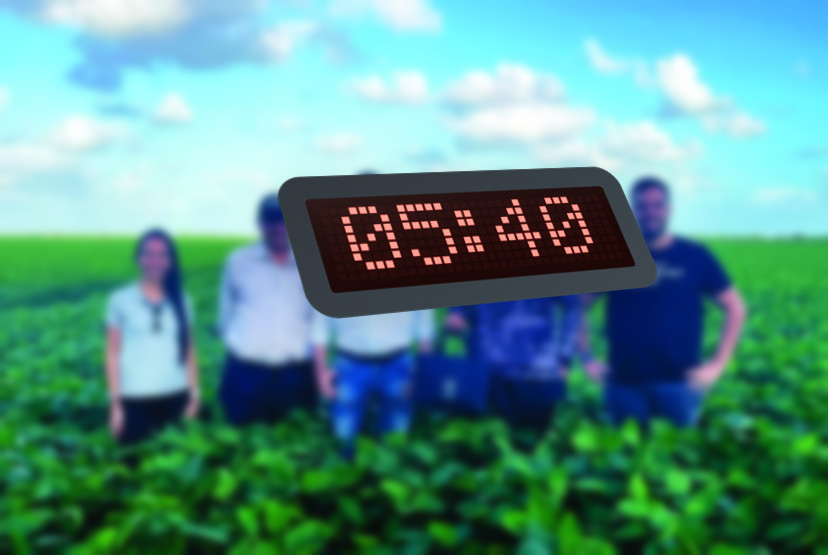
5h40
